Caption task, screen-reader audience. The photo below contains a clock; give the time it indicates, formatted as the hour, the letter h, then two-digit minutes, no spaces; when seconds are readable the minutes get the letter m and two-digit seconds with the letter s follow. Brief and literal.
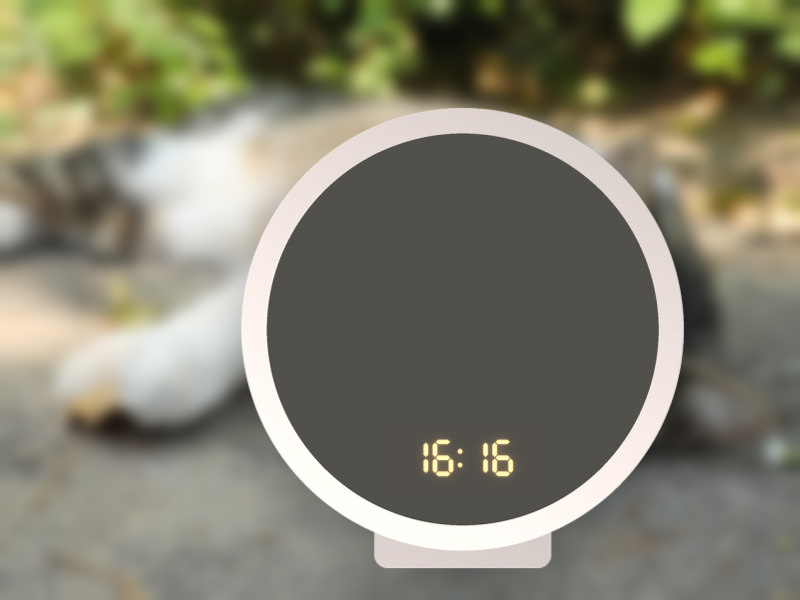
16h16
